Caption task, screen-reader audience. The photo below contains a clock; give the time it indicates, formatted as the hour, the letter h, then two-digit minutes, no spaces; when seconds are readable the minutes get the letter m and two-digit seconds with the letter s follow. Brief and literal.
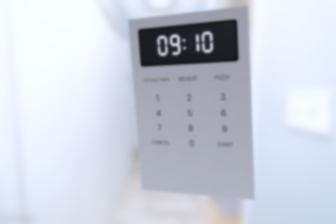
9h10
